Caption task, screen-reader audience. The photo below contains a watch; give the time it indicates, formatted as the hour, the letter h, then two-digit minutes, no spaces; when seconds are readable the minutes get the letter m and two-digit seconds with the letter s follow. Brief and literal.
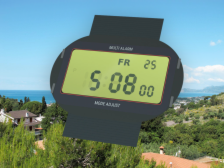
5h08m00s
